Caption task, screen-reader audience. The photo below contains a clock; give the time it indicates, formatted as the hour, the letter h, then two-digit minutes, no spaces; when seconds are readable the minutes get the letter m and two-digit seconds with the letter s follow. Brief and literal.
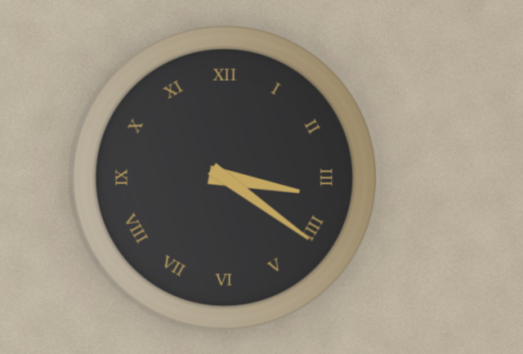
3h21
